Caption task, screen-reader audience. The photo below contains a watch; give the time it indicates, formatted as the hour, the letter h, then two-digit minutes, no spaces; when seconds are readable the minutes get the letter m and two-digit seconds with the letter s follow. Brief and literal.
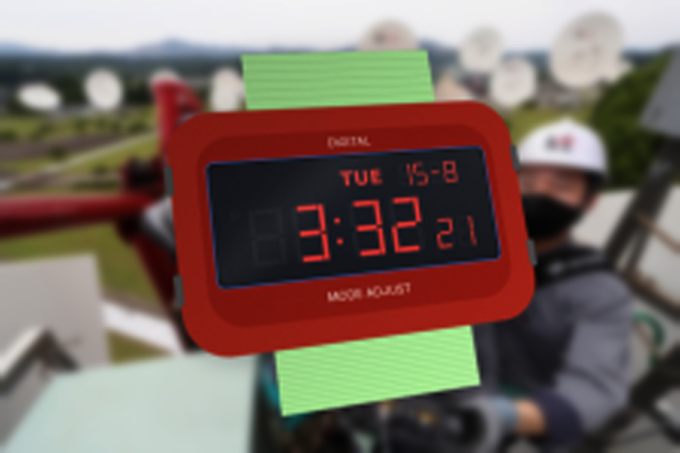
3h32m21s
